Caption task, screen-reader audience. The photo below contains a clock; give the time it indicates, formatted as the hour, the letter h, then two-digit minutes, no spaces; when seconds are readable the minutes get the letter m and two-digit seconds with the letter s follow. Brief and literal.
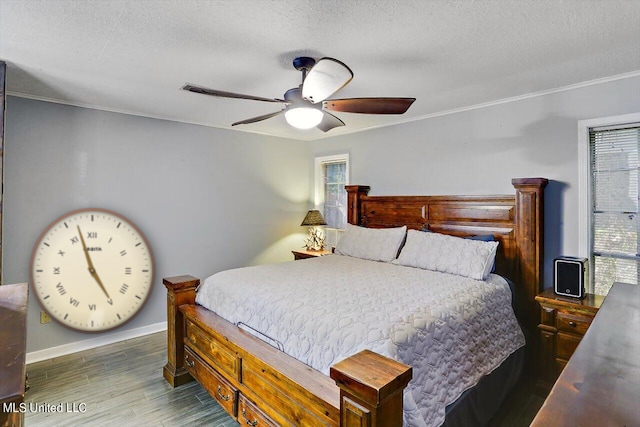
4h57
